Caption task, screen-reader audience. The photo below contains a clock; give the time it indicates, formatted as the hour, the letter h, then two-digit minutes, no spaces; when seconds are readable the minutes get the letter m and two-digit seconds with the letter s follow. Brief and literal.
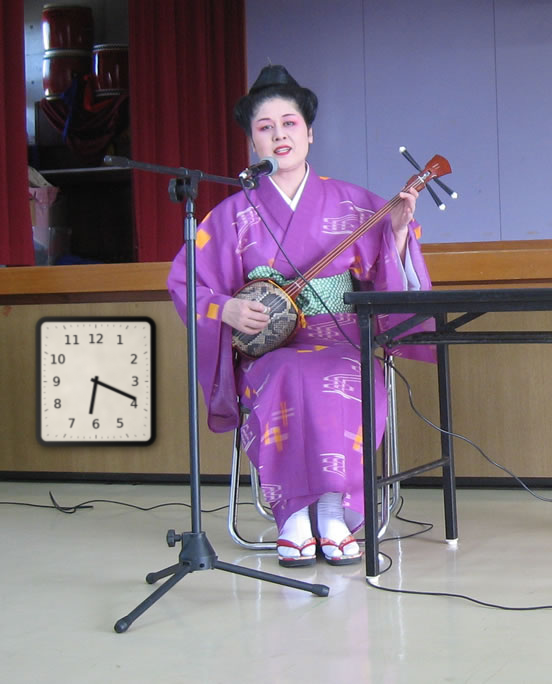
6h19
